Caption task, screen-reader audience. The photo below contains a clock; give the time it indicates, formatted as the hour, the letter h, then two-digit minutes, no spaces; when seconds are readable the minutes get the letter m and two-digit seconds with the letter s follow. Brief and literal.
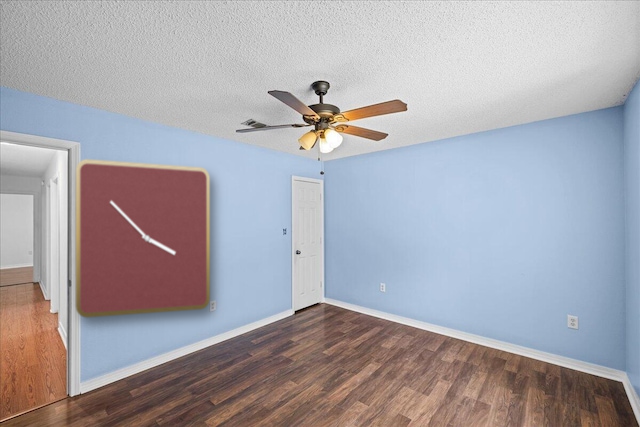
3h52
